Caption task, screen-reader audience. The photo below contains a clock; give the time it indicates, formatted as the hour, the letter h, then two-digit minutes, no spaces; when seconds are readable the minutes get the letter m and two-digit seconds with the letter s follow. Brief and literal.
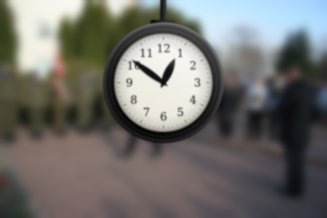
12h51
